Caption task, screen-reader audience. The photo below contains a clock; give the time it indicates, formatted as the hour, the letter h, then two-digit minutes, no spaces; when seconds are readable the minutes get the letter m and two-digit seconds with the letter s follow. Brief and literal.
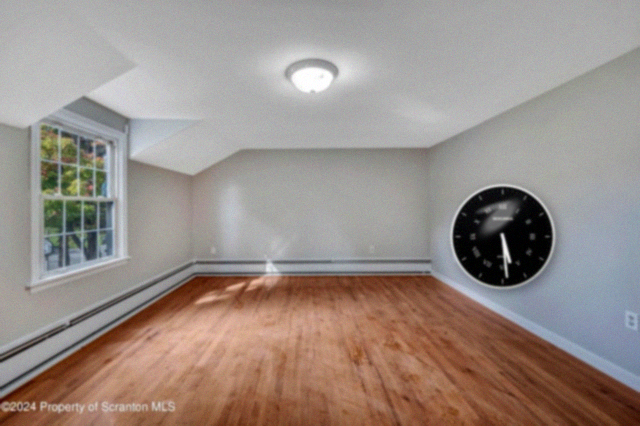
5h29
